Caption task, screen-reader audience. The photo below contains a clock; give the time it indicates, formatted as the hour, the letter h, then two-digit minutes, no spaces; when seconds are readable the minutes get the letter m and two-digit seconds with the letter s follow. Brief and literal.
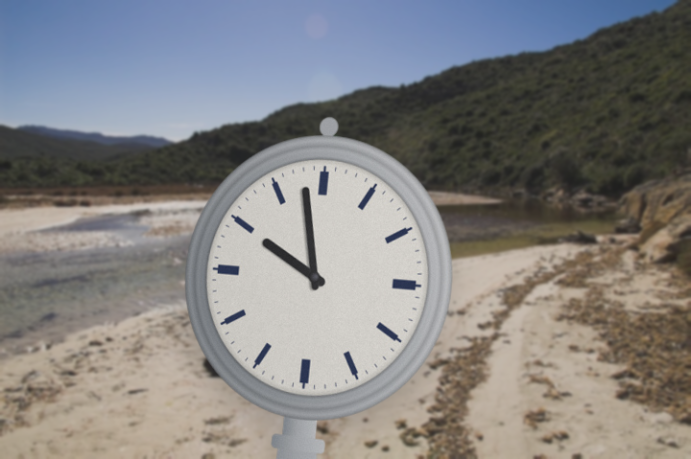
9h58
